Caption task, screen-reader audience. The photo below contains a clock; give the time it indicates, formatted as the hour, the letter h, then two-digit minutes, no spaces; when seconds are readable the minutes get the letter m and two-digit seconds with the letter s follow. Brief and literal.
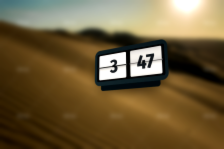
3h47
